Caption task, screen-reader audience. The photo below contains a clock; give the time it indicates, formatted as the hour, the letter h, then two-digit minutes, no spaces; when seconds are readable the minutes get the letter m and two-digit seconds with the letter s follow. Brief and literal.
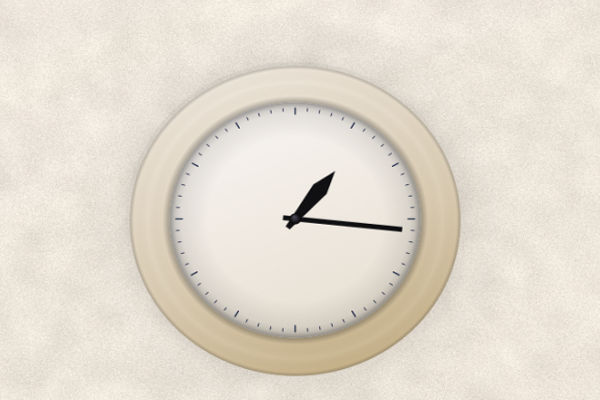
1h16
